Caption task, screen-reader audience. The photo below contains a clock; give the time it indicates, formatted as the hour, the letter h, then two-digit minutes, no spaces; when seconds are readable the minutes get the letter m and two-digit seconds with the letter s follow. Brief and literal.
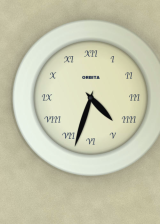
4h33
